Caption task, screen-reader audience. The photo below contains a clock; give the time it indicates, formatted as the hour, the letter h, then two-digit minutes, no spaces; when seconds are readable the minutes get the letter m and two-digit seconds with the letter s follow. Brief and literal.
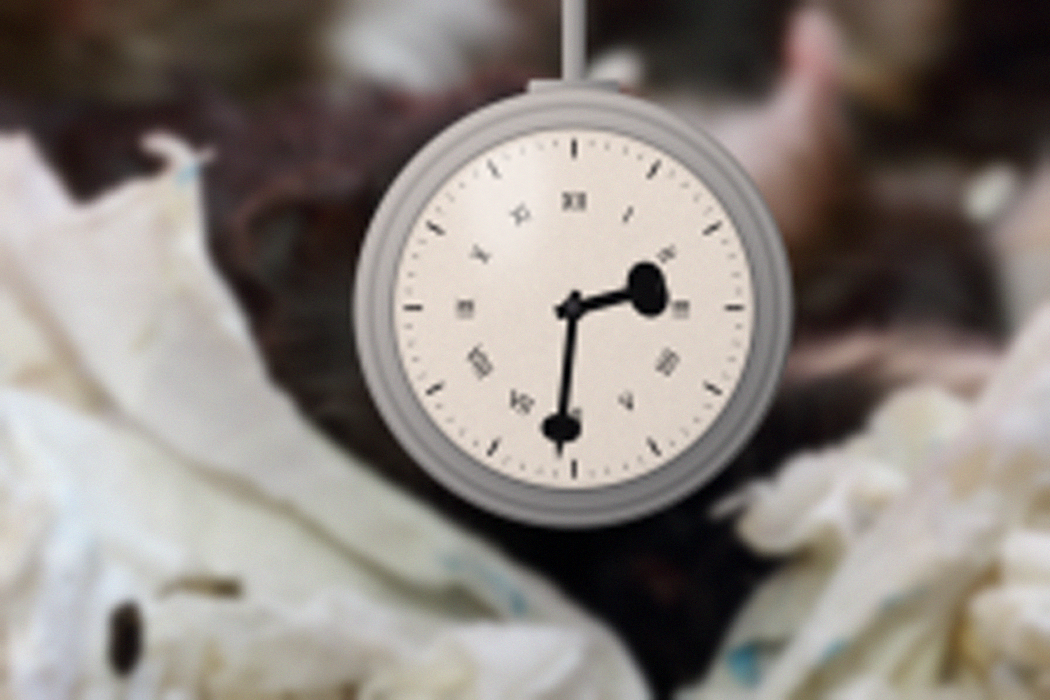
2h31
